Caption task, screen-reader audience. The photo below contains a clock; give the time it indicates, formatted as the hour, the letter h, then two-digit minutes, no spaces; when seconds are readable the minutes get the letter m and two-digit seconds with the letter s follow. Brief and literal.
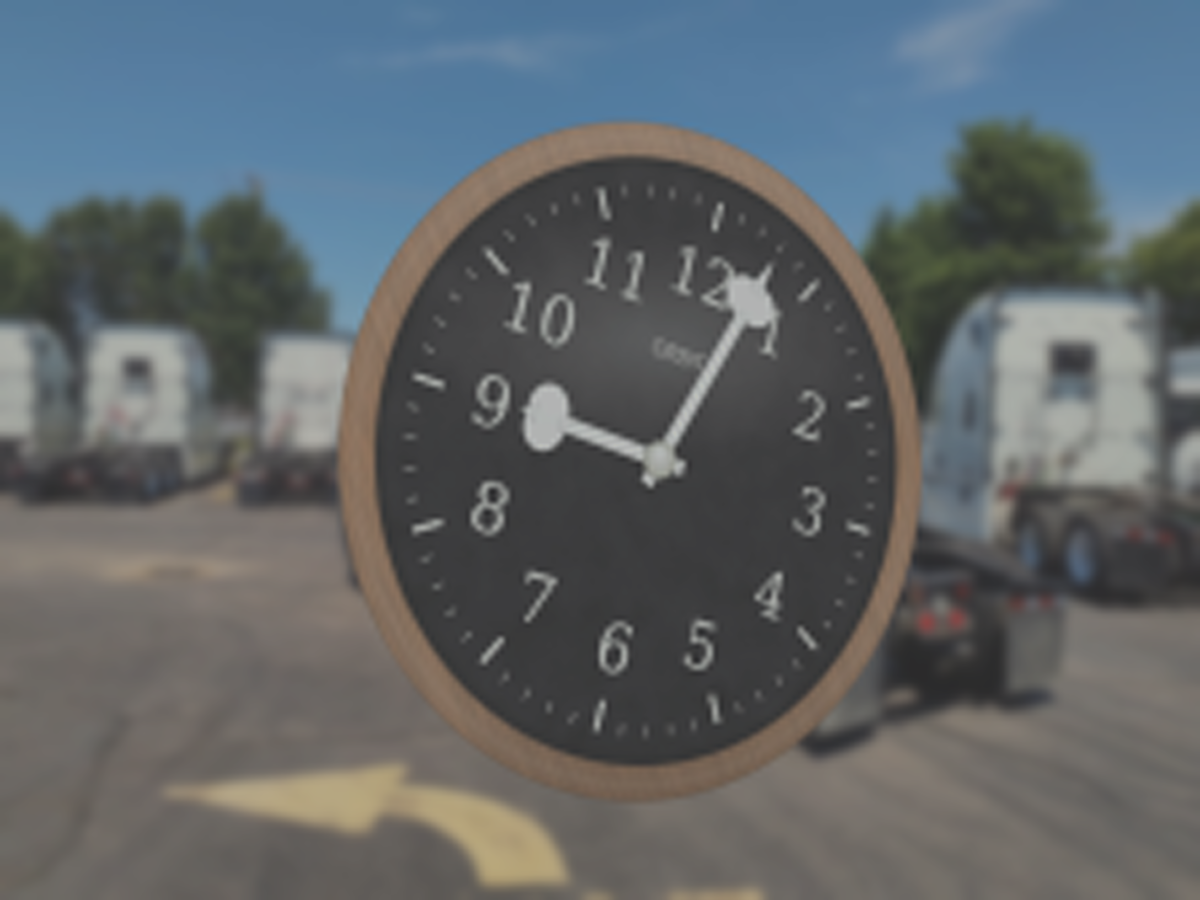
9h03
